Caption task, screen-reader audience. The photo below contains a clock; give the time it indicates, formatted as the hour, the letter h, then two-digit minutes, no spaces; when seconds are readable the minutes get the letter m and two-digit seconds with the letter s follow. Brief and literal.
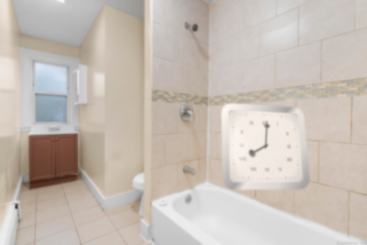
8h01
